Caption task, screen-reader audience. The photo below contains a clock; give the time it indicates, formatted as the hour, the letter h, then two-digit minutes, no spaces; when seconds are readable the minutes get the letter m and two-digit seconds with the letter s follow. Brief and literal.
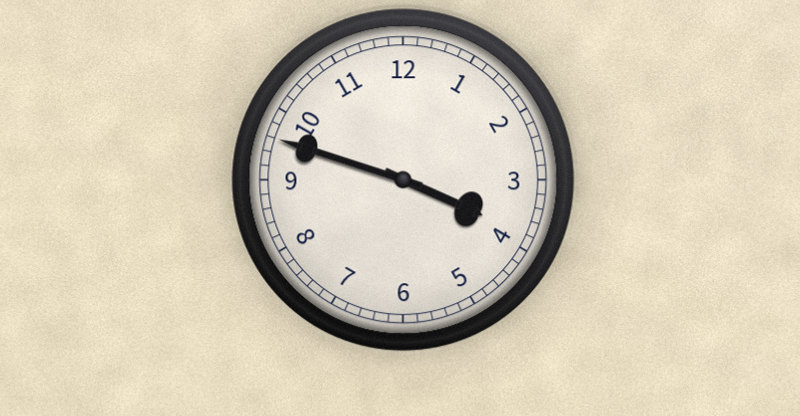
3h48
